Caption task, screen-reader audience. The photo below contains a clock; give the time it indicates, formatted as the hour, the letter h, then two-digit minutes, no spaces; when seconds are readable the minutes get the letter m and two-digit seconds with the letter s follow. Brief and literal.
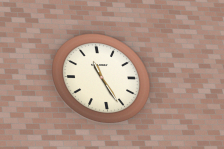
11h26
